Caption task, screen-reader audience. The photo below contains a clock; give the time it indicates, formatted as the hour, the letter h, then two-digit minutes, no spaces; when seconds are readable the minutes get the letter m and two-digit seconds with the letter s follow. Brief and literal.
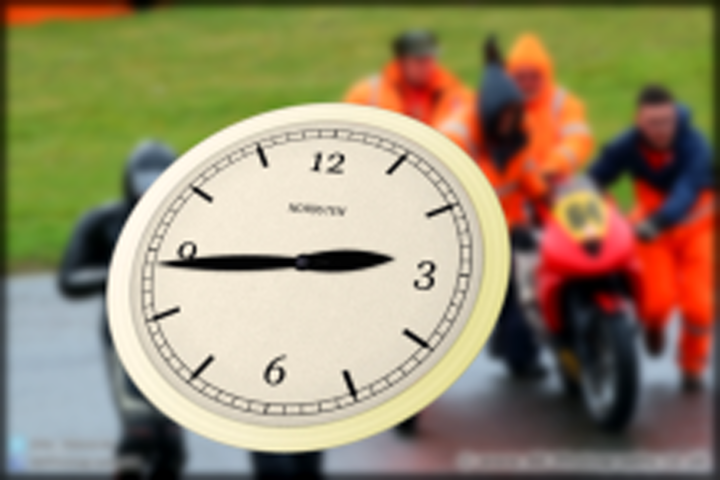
2h44
